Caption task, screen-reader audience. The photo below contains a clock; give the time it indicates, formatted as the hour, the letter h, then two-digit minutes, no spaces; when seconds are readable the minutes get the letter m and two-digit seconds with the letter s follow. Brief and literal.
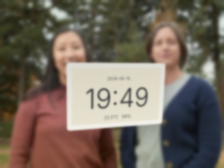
19h49
